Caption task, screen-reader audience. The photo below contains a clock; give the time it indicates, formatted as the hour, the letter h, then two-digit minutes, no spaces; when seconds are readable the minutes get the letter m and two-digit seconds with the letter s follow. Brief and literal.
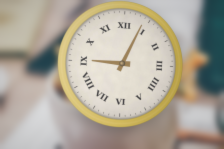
9h04
